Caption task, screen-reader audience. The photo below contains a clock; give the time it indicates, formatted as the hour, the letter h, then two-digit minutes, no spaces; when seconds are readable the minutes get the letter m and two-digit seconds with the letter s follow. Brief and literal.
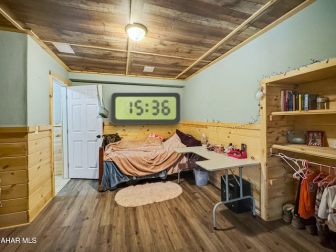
15h36
